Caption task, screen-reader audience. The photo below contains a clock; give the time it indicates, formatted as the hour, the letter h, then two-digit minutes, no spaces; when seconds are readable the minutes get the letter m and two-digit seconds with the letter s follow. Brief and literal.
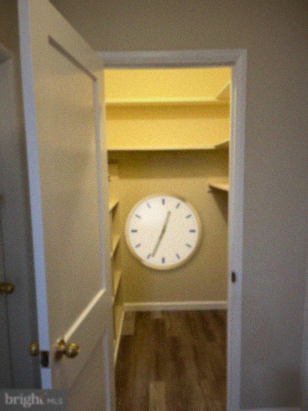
12h34
